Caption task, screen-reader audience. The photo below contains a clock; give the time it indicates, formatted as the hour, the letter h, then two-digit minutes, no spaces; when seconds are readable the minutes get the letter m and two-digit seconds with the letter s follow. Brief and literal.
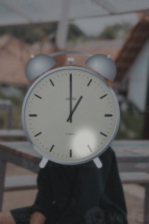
1h00
